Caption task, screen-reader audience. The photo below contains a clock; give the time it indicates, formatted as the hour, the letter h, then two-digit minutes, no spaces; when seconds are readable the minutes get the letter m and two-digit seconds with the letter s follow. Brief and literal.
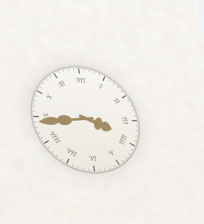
3h44
